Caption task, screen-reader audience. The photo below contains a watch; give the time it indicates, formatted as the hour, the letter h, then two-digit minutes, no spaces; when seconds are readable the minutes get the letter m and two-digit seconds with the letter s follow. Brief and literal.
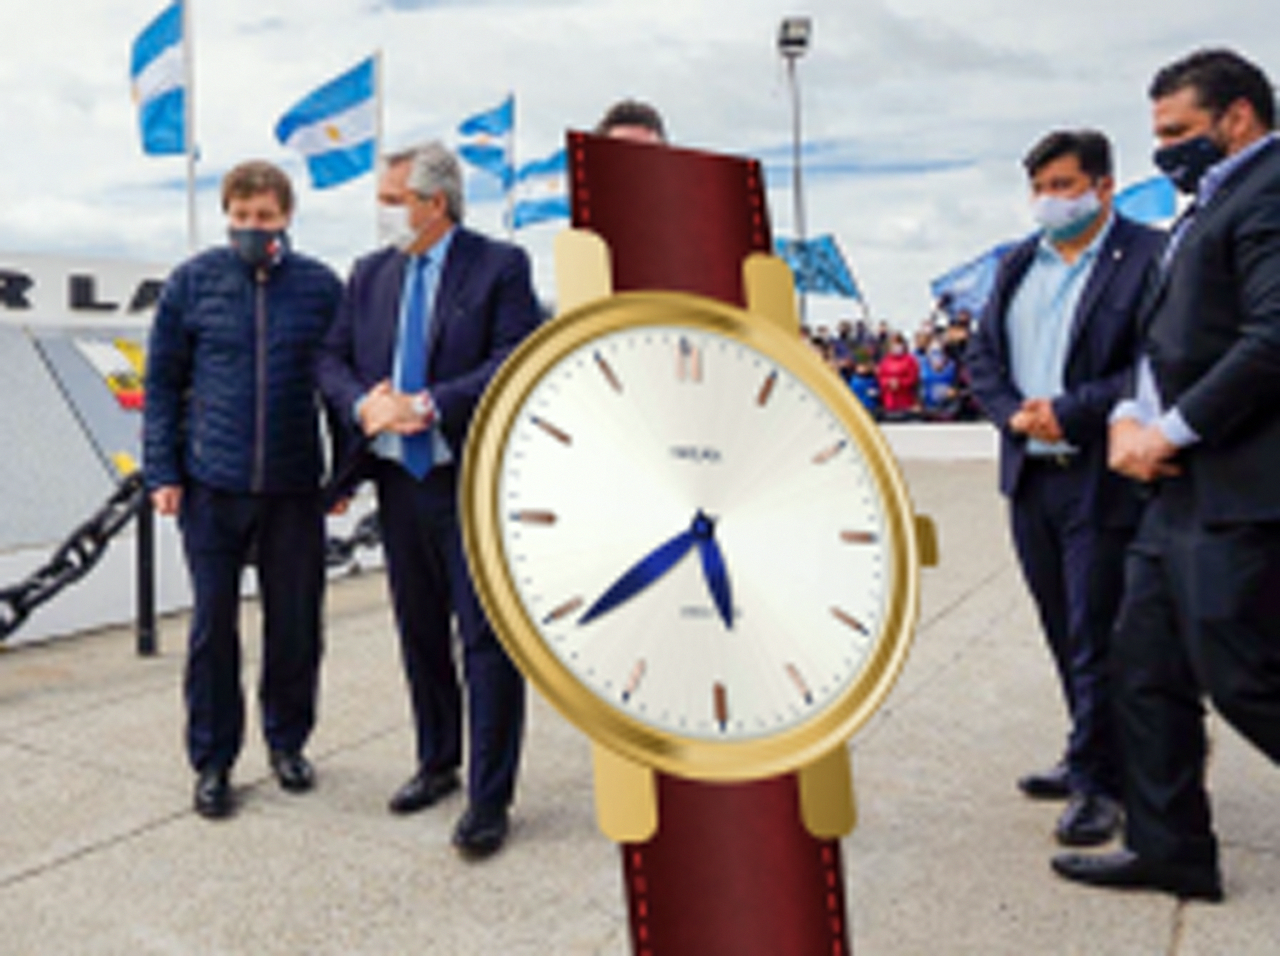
5h39
